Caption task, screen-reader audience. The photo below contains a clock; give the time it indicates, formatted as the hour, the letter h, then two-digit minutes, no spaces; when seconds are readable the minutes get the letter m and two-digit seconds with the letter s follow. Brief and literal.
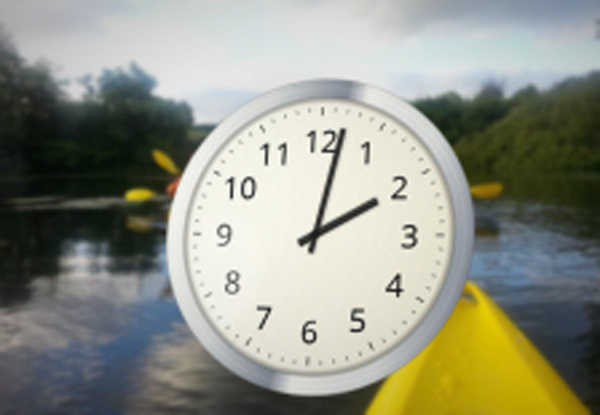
2h02
